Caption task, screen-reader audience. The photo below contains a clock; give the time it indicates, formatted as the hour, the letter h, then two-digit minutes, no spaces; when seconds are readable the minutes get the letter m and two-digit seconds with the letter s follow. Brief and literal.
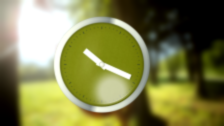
10h19
